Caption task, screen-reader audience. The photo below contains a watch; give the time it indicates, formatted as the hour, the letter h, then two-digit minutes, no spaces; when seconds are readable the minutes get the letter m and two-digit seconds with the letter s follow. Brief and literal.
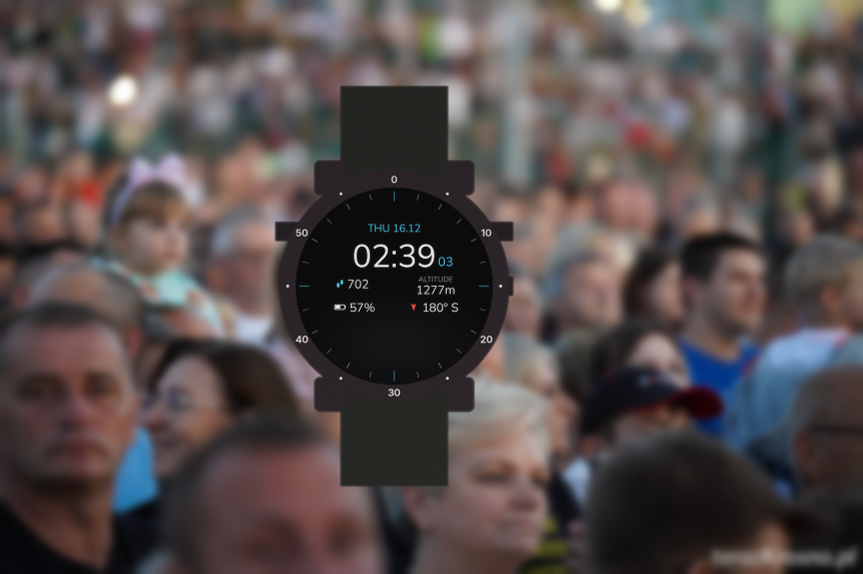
2h39m03s
